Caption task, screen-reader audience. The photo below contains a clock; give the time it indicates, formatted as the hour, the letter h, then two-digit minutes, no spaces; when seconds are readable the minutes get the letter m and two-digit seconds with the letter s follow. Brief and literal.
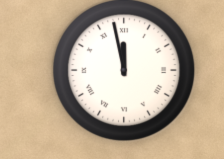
11h58
